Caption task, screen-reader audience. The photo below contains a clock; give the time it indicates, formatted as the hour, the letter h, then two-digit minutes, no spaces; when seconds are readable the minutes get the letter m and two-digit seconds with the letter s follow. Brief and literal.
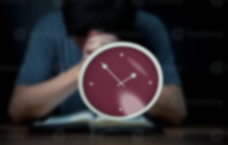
1h53
